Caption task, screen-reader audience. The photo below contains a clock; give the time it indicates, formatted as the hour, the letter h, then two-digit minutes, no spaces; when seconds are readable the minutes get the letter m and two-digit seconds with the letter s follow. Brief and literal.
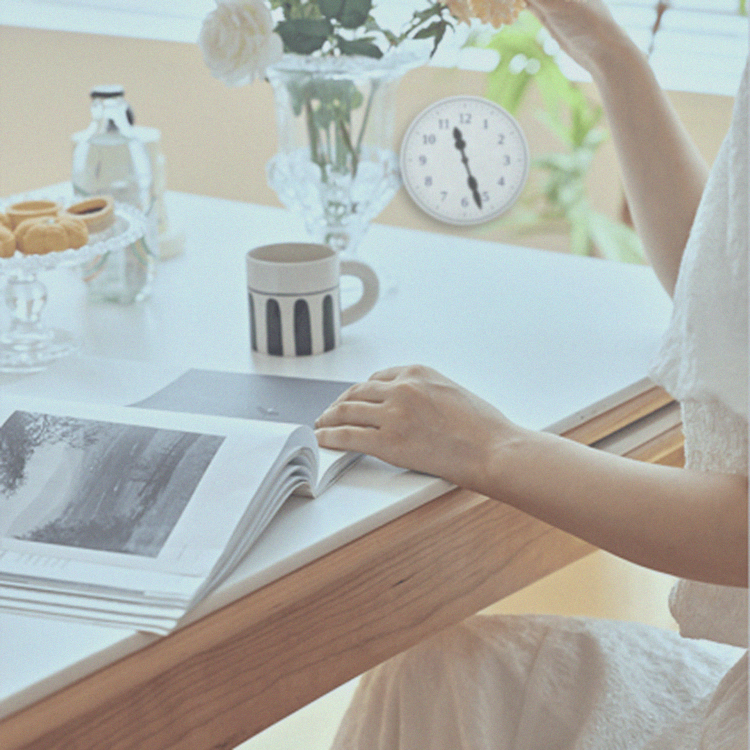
11h27
